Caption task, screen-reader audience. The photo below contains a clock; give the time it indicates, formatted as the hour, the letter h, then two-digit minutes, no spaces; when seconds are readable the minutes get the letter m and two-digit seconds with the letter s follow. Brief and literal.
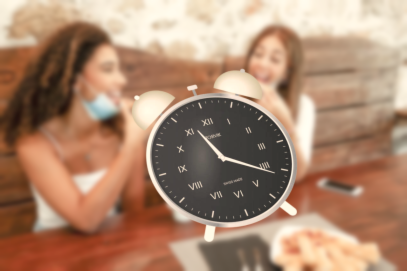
11h21
